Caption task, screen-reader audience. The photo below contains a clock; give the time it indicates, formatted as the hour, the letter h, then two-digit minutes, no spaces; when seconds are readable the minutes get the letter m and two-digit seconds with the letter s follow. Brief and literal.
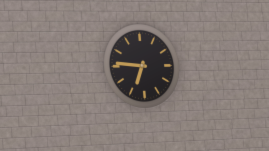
6h46
